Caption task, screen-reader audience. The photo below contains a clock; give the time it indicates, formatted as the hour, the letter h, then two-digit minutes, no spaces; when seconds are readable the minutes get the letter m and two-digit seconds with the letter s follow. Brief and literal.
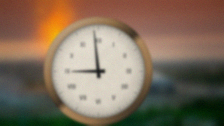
8h59
